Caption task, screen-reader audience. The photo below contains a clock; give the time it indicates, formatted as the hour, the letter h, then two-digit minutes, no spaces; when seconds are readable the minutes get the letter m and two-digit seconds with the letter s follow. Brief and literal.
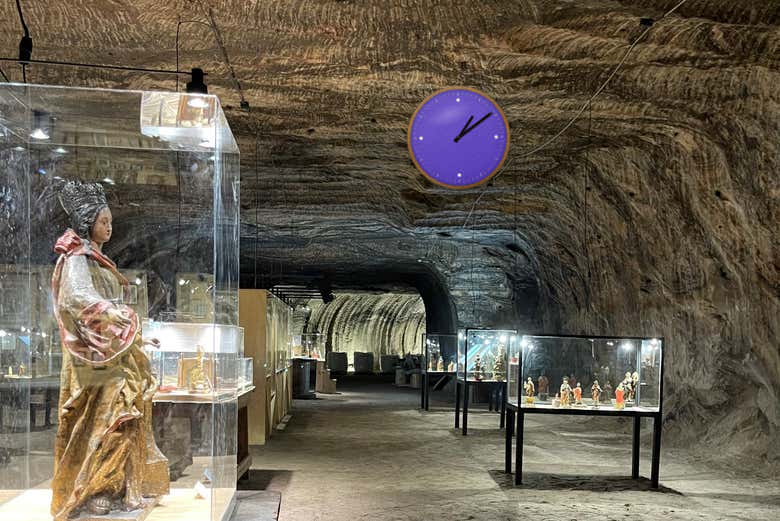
1h09
